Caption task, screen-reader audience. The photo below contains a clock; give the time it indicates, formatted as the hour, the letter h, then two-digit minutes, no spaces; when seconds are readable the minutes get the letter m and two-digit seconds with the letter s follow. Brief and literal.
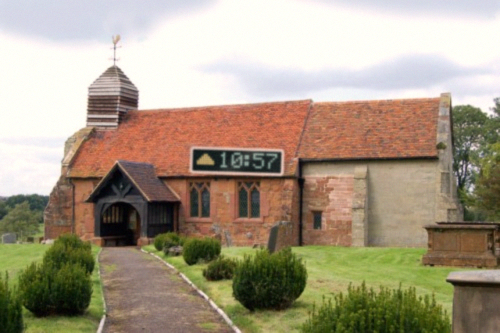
10h57
